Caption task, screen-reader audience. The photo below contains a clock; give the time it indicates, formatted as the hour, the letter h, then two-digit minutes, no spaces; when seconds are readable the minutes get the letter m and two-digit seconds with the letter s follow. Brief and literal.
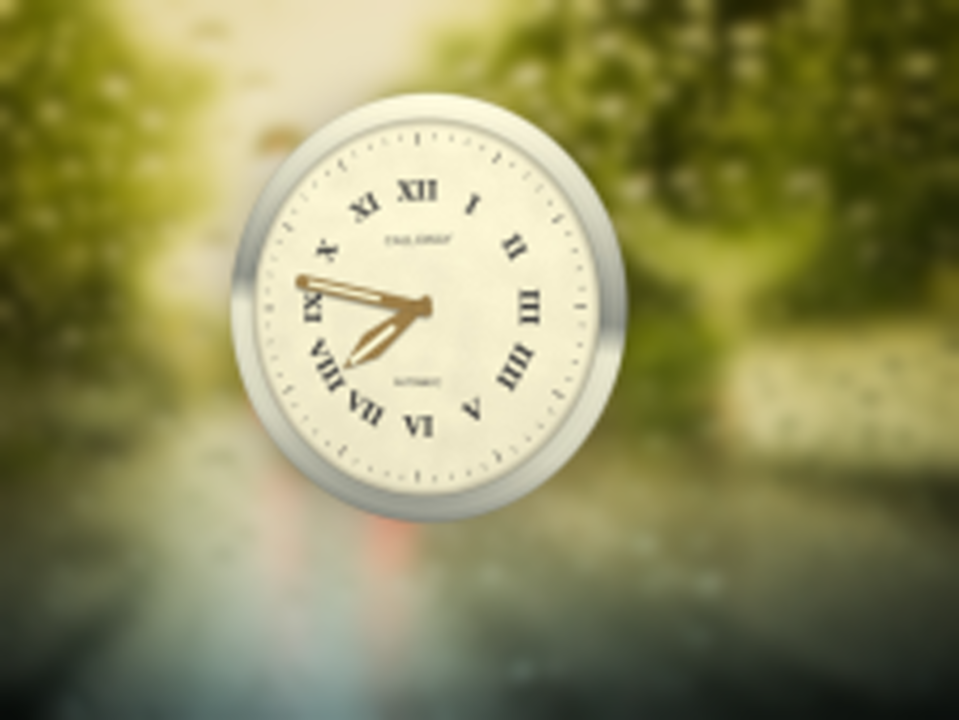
7h47
